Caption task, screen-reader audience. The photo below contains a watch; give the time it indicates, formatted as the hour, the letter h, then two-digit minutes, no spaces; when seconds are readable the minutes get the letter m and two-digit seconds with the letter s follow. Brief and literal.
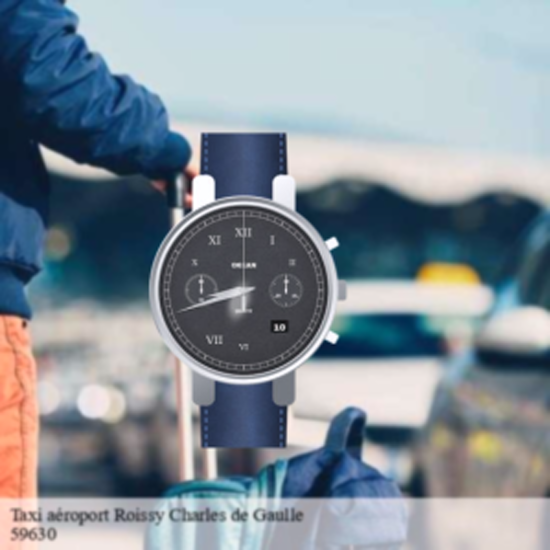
8h42
